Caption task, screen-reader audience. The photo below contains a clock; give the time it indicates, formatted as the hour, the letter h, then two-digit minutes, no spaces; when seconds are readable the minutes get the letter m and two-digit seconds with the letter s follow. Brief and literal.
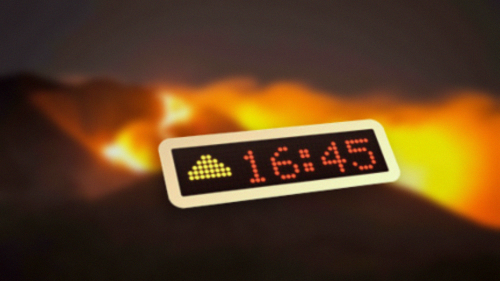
16h45
